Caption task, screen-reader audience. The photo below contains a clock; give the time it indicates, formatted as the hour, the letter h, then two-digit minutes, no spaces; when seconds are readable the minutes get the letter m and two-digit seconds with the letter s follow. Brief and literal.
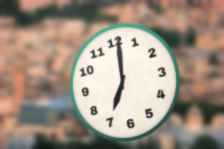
7h01
